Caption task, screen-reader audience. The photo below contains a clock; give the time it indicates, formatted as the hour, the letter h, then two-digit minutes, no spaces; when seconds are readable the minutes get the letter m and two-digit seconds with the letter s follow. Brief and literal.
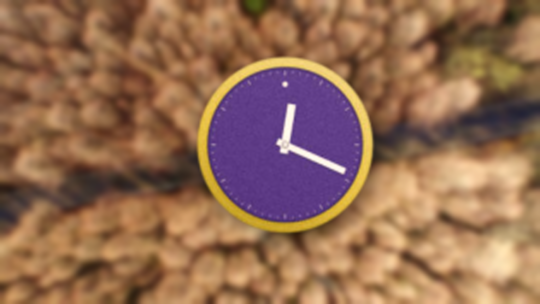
12h19
